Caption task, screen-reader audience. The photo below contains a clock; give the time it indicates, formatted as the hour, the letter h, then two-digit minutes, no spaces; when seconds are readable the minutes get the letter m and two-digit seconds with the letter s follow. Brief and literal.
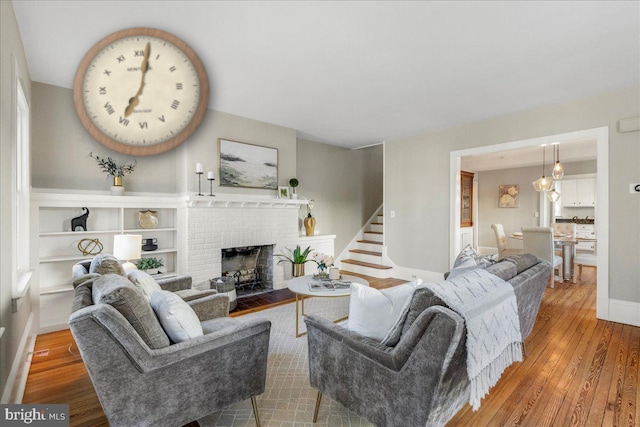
7h02
